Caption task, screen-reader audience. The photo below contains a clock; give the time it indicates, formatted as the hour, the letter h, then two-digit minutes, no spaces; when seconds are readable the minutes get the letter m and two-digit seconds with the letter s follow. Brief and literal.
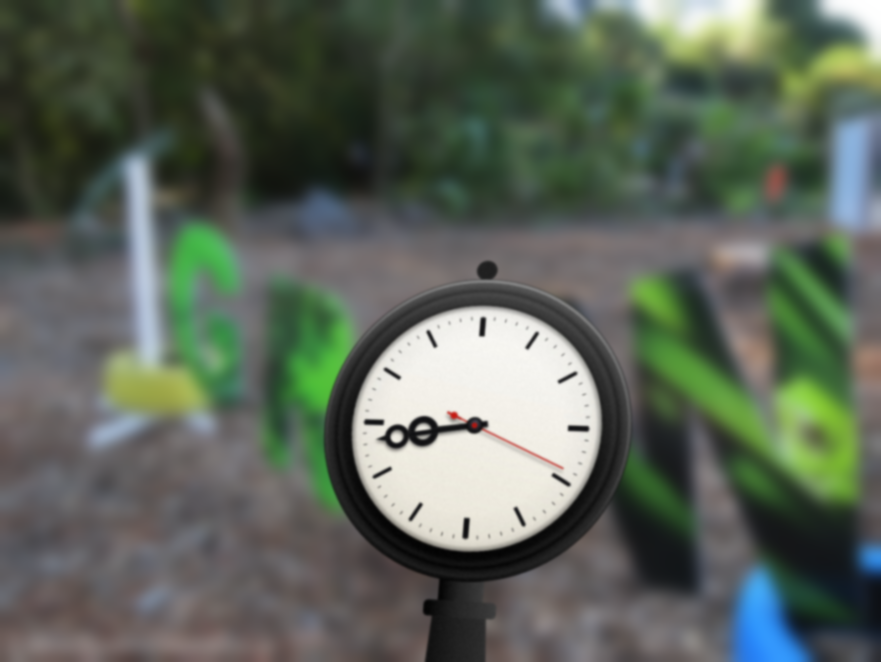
8h43m19s
